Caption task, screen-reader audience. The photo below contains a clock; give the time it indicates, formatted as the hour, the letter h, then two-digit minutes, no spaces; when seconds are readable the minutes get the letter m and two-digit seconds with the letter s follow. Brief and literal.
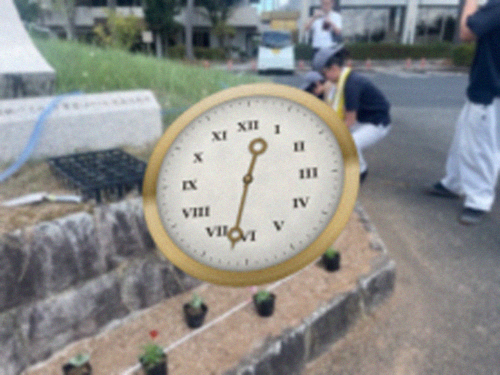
12h32
